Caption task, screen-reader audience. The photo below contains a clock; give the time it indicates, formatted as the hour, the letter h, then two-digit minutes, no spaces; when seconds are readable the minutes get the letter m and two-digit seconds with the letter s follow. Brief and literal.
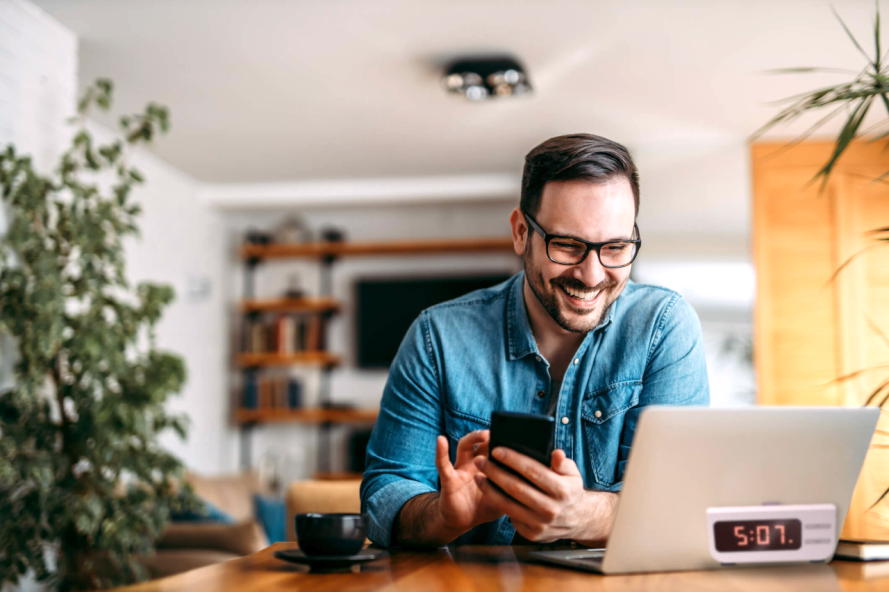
5h07
